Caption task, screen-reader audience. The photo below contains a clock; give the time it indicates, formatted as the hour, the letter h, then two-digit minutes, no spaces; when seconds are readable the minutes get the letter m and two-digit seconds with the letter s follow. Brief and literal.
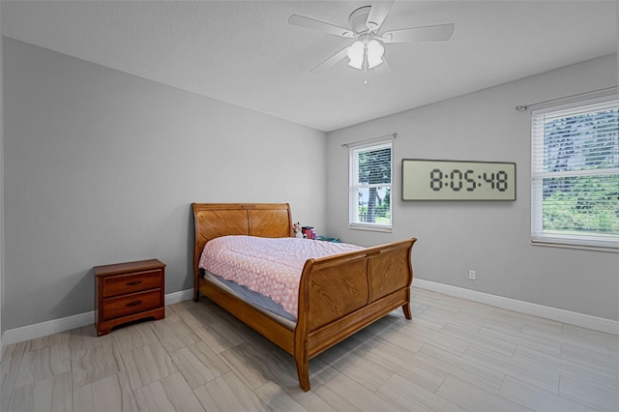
8h05m48s
